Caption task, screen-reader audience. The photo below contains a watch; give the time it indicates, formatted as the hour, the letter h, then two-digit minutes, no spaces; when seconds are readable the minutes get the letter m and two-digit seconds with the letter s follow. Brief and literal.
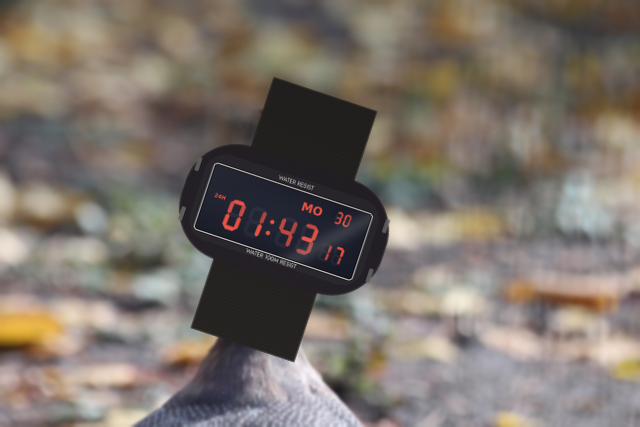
1h43m17s
